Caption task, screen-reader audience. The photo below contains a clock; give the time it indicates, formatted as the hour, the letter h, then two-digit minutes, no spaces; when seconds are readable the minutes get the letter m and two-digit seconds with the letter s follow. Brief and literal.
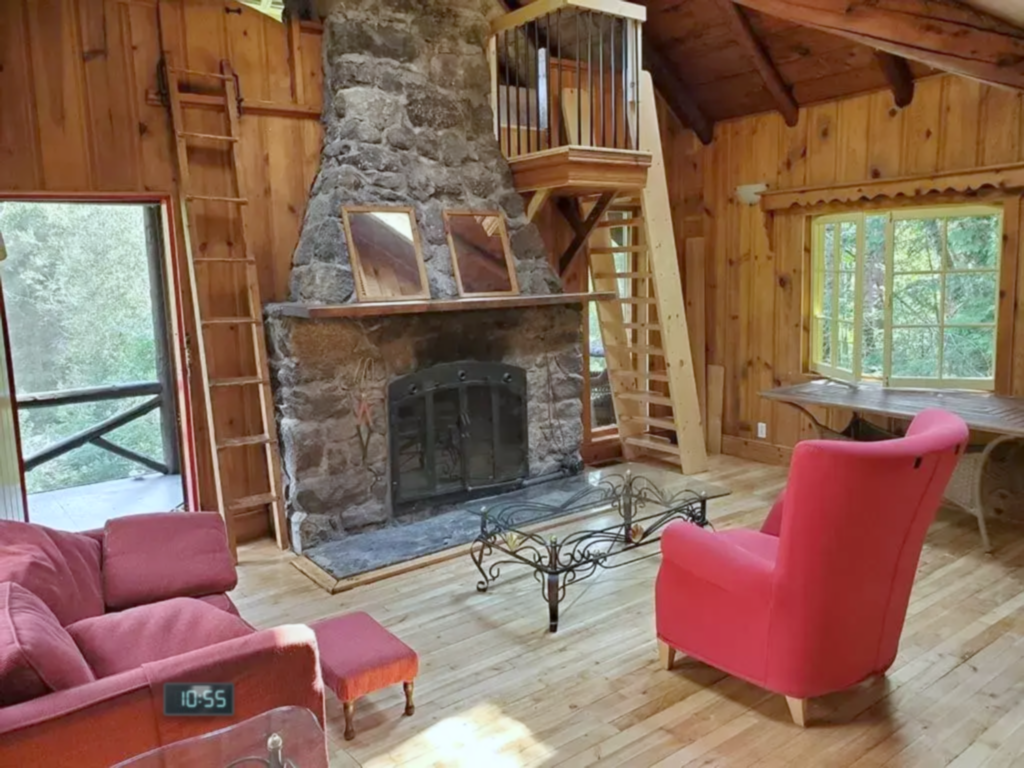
10h55
